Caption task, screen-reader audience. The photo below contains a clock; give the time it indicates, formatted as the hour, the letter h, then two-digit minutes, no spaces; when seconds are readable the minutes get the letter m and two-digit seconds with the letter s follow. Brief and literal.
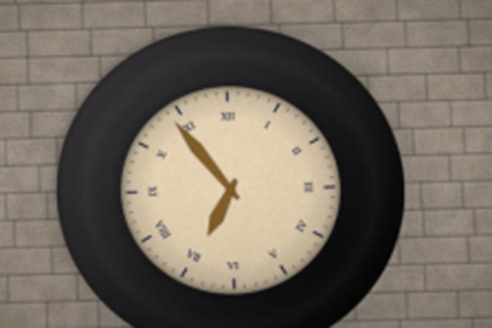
6h54
